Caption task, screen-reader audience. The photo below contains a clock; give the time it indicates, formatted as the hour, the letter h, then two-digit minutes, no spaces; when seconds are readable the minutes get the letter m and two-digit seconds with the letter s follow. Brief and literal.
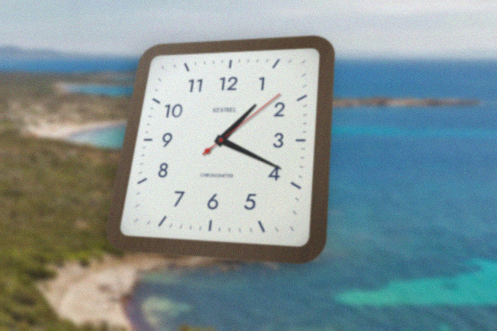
1h19m08s
